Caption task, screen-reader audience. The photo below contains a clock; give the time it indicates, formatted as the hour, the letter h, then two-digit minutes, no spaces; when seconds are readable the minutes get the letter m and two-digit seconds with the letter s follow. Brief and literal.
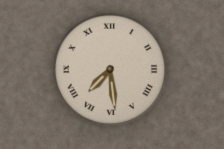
7h29
